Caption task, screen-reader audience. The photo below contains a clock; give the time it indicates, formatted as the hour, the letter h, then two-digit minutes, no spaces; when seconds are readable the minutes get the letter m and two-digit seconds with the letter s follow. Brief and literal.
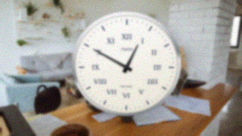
12h50
